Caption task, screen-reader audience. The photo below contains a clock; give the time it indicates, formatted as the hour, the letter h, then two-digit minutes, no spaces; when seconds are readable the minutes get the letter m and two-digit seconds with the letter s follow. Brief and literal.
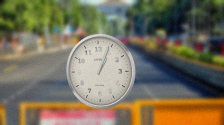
1h04
